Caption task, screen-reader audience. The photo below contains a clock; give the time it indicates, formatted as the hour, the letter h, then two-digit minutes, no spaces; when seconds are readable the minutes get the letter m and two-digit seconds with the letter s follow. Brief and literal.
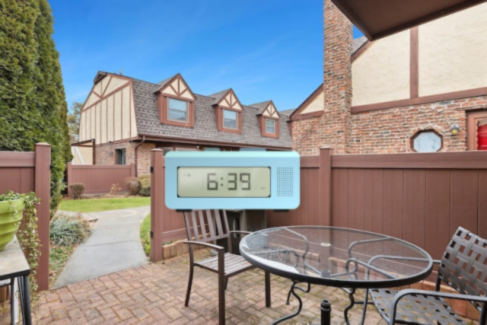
6h39
